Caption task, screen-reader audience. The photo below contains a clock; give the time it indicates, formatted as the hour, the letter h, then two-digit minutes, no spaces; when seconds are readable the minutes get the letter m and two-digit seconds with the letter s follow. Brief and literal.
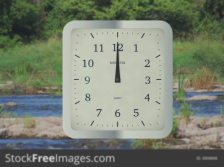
12h00
